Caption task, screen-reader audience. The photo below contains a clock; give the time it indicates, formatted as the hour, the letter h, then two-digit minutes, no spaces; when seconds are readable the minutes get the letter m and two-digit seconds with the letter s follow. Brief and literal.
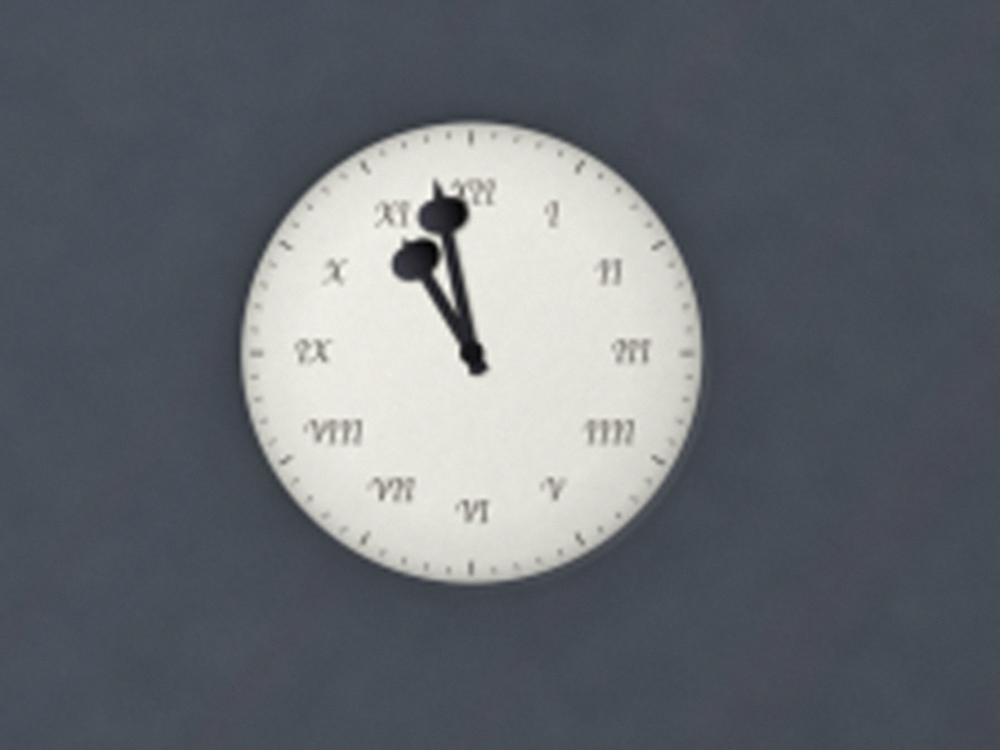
10h58
